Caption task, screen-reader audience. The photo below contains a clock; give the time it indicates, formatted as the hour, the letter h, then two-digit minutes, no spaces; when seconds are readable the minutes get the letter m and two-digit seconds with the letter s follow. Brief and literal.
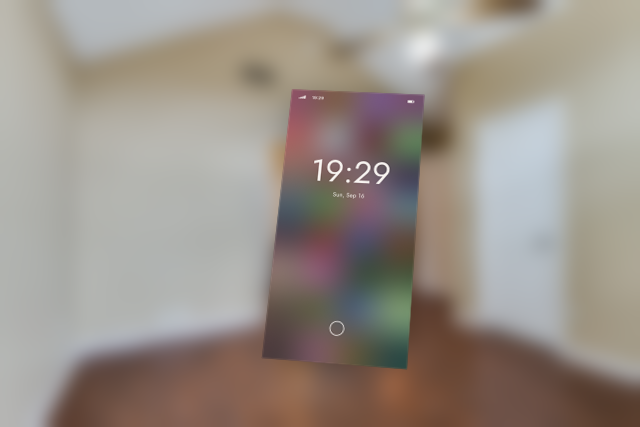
19h29
